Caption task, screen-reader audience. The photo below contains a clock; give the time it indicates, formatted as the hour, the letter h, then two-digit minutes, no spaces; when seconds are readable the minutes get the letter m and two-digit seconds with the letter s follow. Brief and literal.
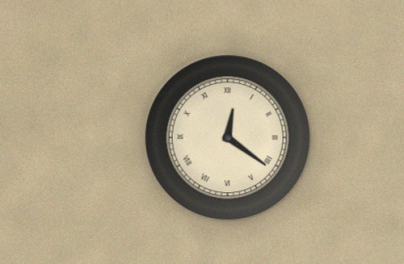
12h21
